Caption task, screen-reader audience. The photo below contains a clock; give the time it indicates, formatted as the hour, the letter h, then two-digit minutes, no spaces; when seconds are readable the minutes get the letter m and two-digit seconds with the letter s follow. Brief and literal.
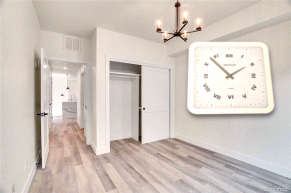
1h53
